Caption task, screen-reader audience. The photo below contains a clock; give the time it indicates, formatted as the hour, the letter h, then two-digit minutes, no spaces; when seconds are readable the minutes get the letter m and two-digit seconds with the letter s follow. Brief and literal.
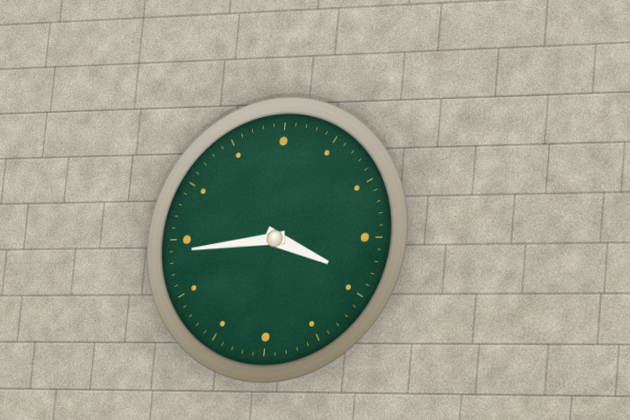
3h44
